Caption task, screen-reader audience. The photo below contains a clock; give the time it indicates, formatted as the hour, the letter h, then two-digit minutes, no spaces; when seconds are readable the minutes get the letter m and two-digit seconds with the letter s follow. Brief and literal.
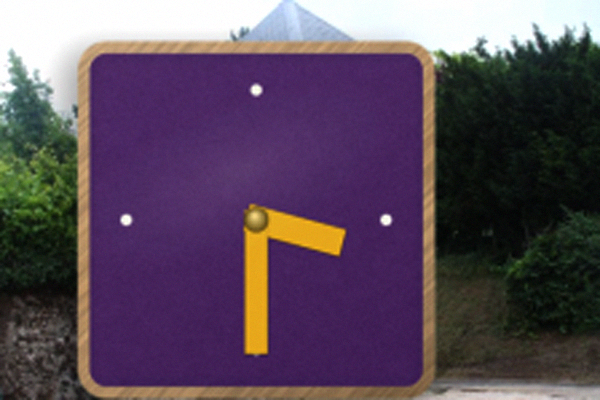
3h30
